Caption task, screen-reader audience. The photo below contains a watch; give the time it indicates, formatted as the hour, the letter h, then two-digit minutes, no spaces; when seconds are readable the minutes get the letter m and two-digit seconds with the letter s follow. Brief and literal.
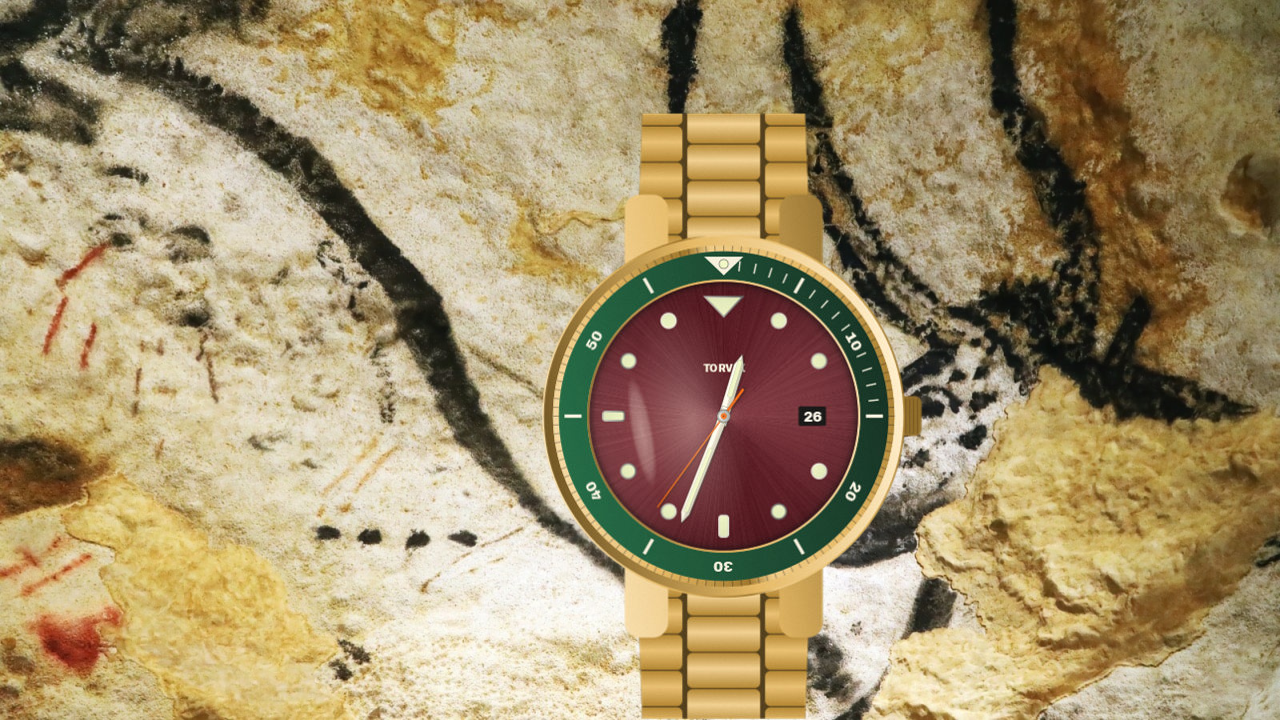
12h33m36s
